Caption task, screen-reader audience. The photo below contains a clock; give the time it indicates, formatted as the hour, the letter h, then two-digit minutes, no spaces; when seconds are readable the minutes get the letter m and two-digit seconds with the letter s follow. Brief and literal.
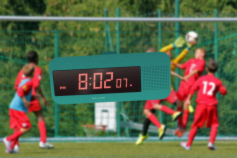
8h02m07s
